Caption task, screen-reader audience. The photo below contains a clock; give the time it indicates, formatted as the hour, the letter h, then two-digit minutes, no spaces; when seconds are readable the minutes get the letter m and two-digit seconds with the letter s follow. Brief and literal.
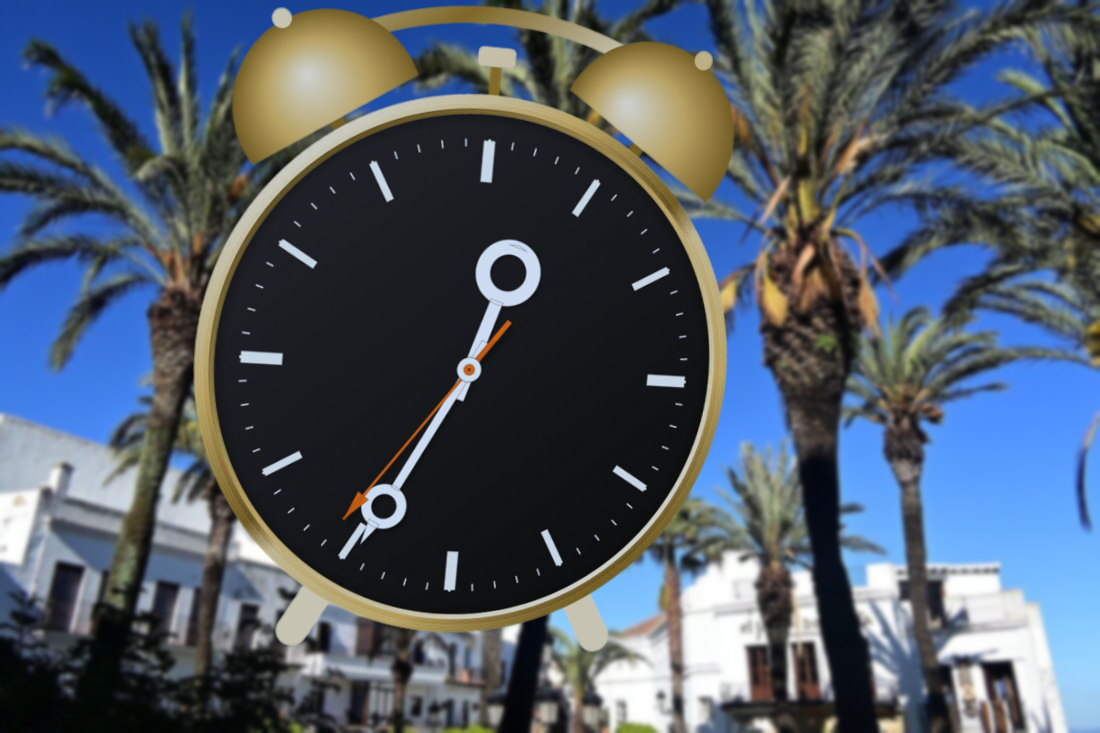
12h34m36s
